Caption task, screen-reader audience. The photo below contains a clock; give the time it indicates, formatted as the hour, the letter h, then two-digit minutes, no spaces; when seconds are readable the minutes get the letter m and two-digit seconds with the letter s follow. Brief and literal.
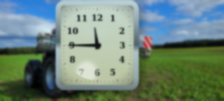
11h45
